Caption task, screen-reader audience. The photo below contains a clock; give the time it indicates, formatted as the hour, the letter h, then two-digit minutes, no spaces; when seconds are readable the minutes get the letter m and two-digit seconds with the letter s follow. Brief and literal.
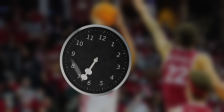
6h33
